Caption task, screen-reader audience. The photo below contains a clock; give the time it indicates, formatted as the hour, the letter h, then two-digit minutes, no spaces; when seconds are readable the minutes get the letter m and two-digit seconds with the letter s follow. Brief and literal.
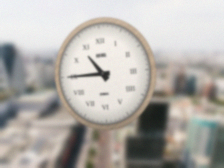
10h45
